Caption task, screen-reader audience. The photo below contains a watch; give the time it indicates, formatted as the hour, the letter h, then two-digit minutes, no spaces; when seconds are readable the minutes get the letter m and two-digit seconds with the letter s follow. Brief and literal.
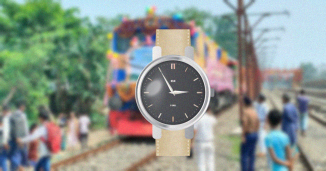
2h55
